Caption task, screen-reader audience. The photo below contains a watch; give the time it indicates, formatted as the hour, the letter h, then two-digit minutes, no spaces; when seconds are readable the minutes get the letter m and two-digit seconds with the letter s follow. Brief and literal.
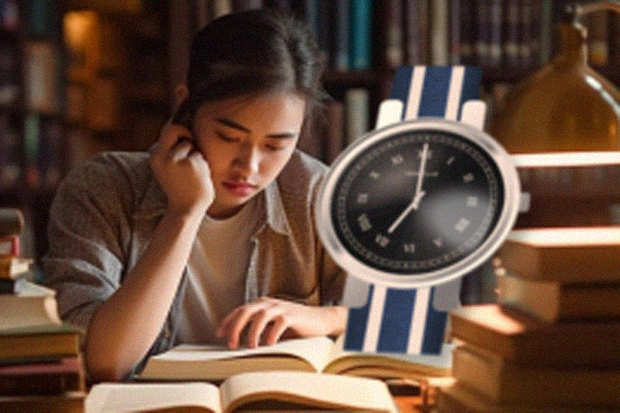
7h00
